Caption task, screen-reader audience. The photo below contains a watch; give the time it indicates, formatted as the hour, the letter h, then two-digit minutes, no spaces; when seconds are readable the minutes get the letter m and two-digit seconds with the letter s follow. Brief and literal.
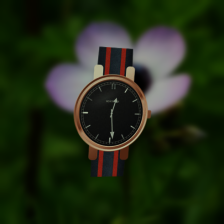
12h29
